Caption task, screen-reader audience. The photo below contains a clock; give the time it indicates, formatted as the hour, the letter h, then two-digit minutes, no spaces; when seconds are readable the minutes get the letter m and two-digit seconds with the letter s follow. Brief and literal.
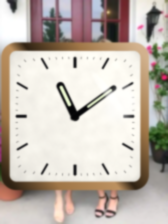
11h09
